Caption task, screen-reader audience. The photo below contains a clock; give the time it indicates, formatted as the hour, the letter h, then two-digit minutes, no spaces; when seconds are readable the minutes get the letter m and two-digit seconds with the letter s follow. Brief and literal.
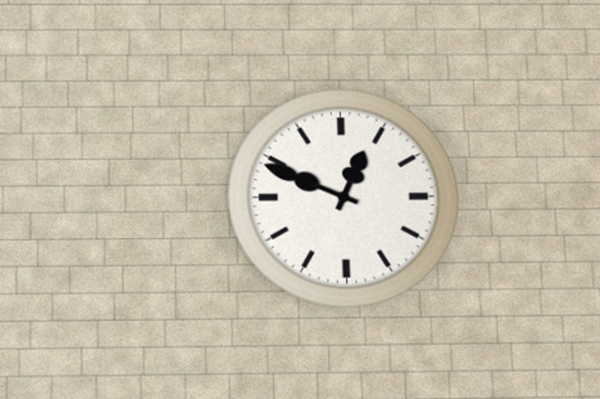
12h49
